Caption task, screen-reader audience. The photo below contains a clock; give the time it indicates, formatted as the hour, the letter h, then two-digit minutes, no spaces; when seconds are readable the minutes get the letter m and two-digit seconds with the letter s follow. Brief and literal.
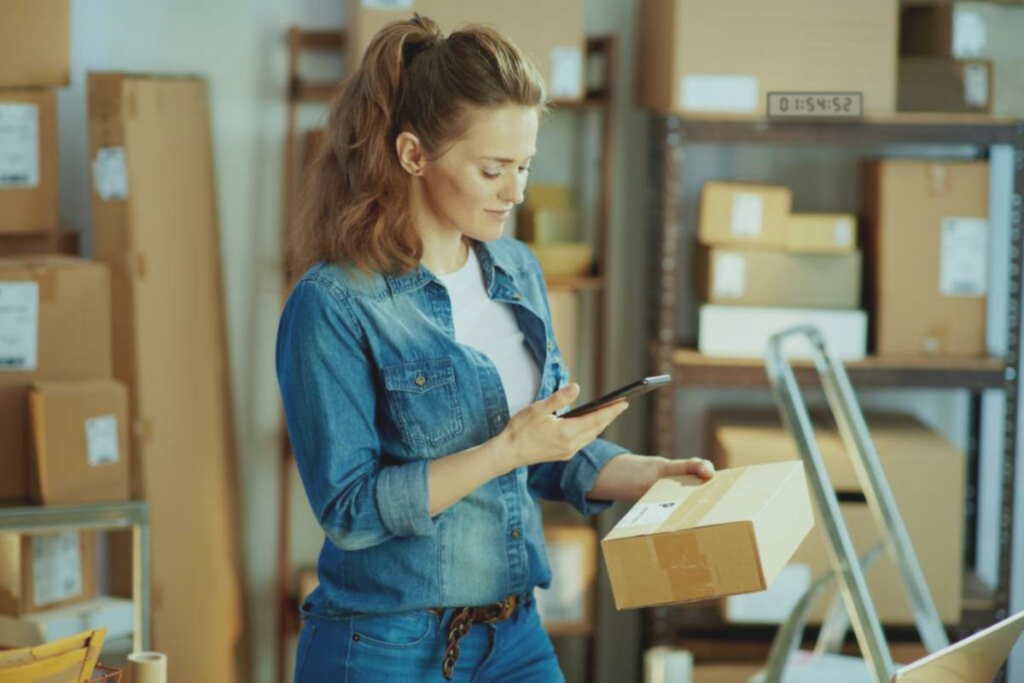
1h54m52s
